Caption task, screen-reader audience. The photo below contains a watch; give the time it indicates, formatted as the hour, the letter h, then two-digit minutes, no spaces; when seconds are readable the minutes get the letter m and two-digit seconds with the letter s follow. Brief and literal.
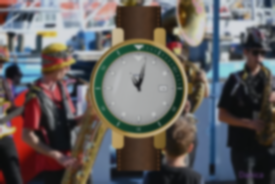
11h02
